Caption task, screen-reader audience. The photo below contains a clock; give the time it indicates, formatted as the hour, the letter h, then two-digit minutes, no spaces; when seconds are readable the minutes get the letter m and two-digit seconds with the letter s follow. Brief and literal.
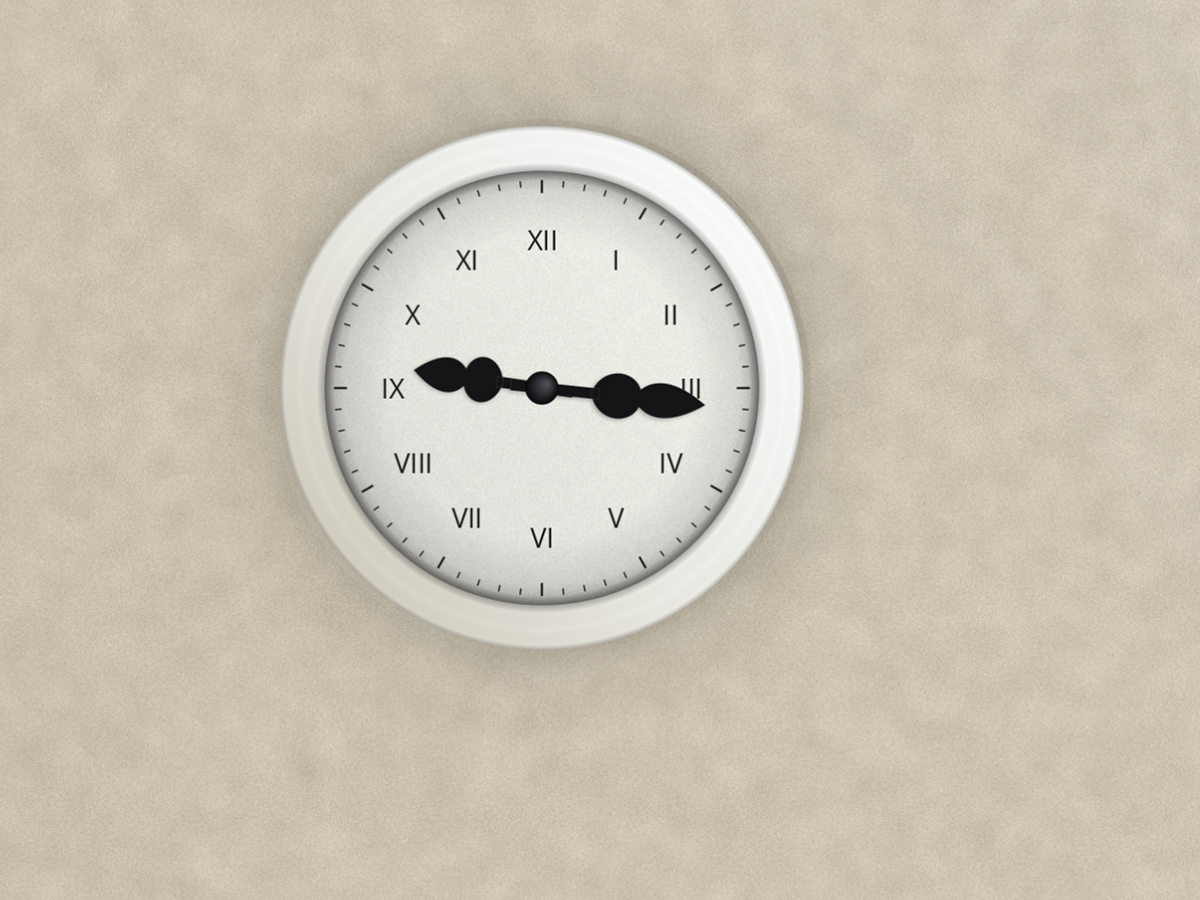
9h16
